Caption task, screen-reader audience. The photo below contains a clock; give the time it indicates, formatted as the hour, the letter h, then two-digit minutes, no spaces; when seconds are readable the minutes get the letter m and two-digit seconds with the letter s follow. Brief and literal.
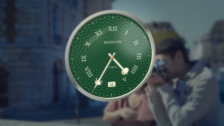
4h35
